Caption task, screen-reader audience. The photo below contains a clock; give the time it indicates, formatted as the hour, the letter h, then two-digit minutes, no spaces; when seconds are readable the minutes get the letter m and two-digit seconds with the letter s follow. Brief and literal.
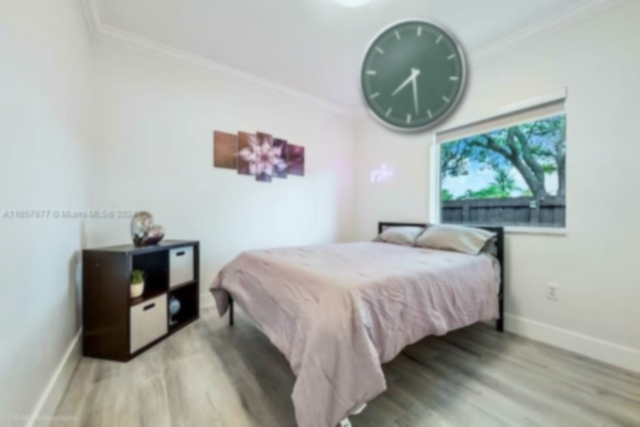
7h28
